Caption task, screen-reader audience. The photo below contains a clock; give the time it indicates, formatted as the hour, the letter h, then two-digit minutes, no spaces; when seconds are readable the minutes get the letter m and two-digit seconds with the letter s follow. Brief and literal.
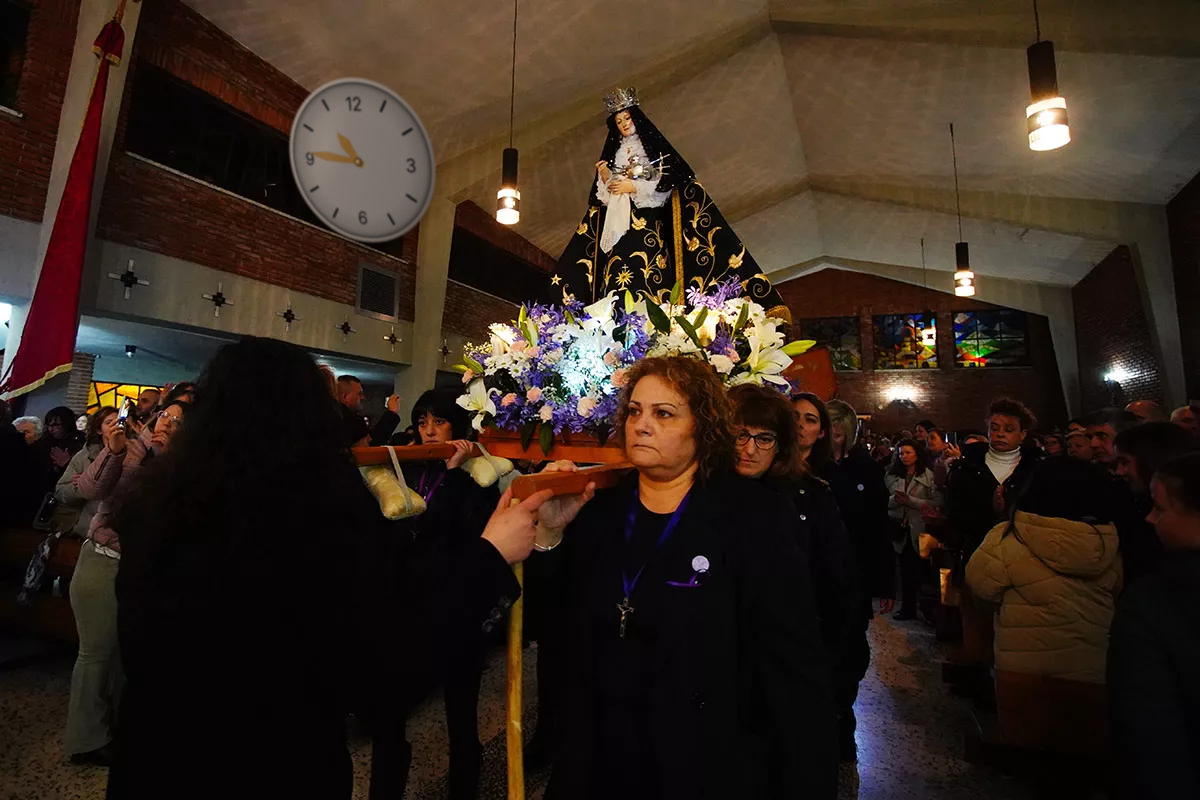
10h46
